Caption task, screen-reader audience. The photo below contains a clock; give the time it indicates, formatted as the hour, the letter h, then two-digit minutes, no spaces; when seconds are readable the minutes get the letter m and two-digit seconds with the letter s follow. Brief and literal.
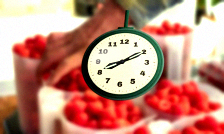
8h10
